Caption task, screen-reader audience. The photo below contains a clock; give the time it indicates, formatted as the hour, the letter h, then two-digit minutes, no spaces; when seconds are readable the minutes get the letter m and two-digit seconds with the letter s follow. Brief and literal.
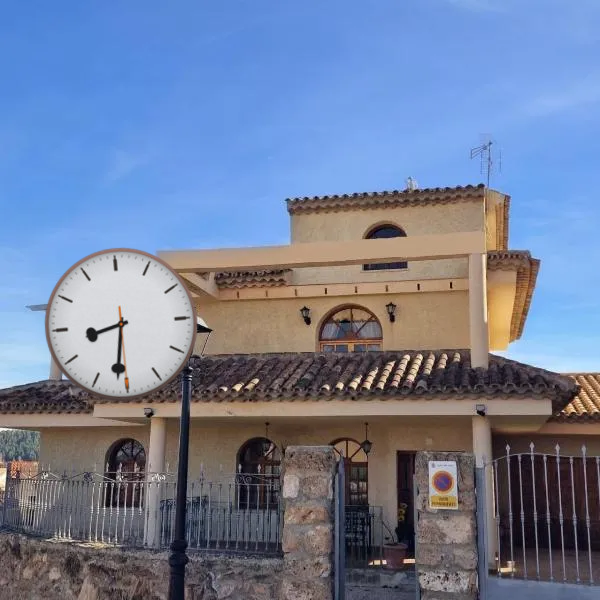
8h31m30s
